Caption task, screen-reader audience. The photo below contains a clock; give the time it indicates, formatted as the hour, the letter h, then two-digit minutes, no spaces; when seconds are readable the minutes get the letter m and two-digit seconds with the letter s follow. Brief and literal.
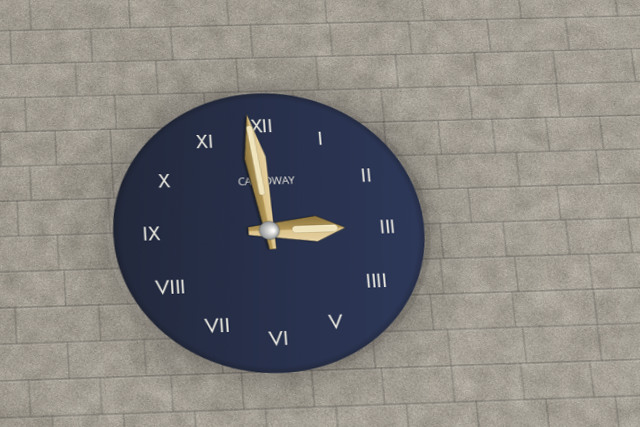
2h59
